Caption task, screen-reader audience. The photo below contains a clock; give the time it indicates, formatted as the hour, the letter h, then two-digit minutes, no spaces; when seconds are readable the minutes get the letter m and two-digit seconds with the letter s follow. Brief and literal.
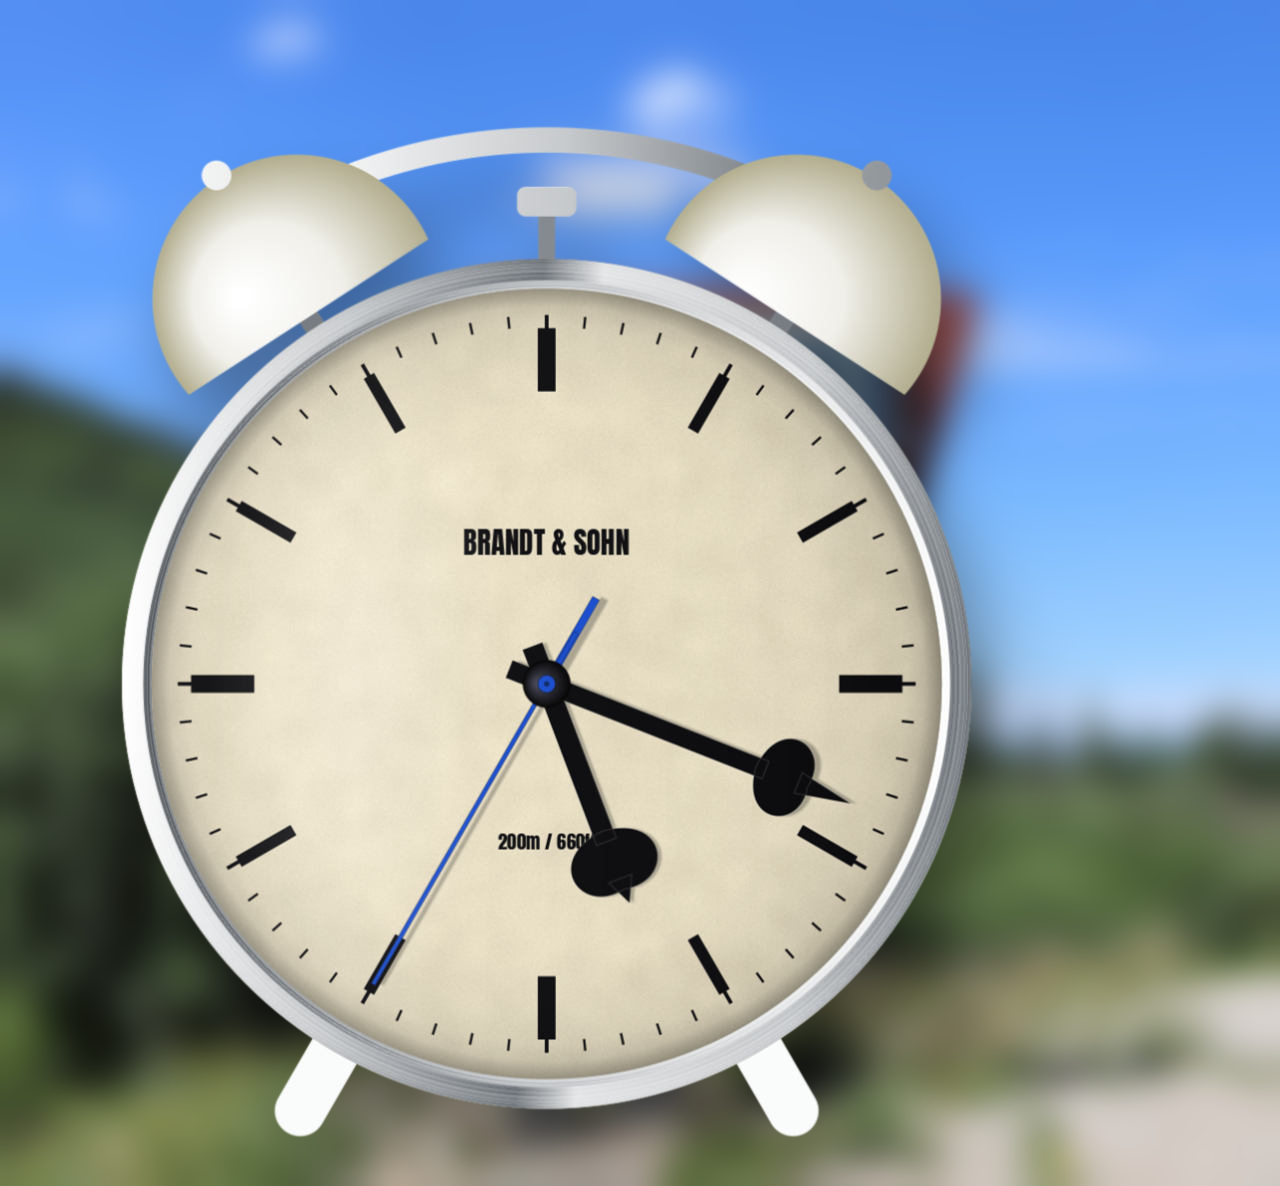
5h18m35s
